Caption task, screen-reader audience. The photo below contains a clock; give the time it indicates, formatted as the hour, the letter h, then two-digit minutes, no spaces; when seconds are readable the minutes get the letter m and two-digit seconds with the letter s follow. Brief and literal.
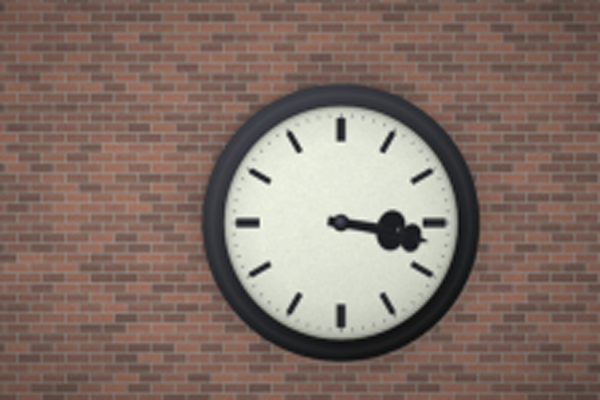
3h17
